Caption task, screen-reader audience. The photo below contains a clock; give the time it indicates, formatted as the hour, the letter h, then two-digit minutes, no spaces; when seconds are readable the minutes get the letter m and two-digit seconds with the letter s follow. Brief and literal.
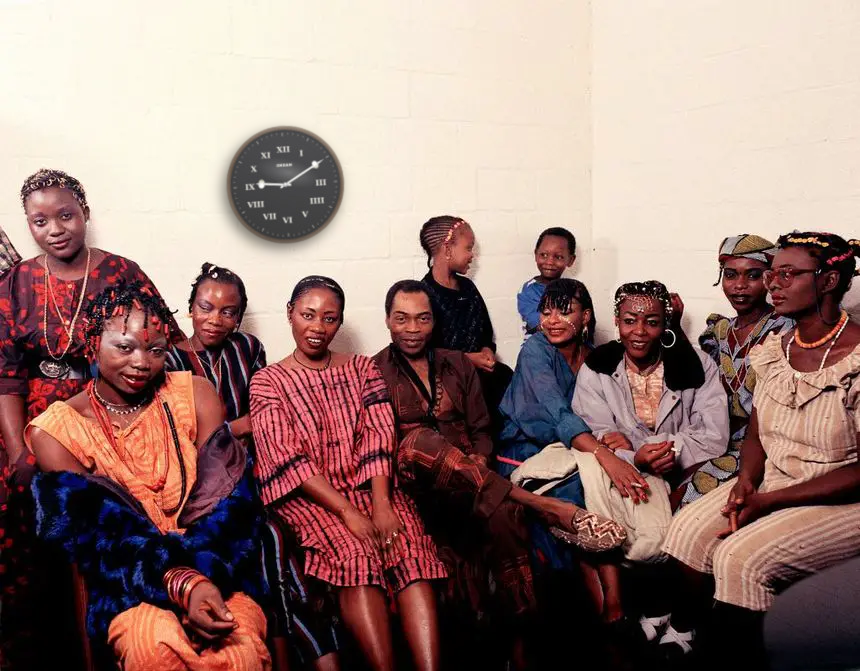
9h10
